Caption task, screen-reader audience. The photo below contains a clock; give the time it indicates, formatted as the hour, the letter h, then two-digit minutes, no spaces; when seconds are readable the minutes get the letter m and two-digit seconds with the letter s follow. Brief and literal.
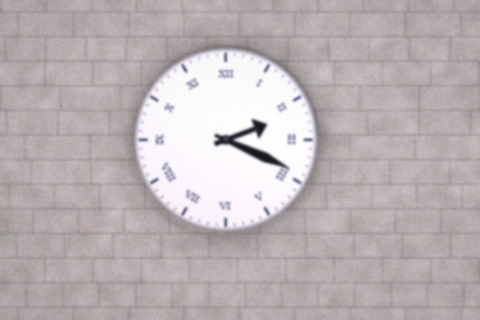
2h19
